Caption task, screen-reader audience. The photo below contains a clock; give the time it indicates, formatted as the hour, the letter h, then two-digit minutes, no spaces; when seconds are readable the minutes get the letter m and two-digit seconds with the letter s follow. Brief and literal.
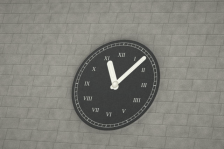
11h07
